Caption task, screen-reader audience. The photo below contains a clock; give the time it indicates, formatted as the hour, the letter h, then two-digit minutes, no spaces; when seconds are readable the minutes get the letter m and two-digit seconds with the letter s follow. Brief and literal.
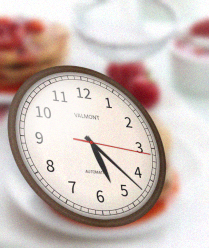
5h22m16s
